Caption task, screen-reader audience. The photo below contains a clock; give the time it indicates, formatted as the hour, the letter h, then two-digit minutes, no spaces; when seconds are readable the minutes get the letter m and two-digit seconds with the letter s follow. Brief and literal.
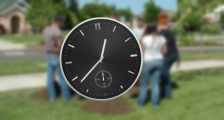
12h38
